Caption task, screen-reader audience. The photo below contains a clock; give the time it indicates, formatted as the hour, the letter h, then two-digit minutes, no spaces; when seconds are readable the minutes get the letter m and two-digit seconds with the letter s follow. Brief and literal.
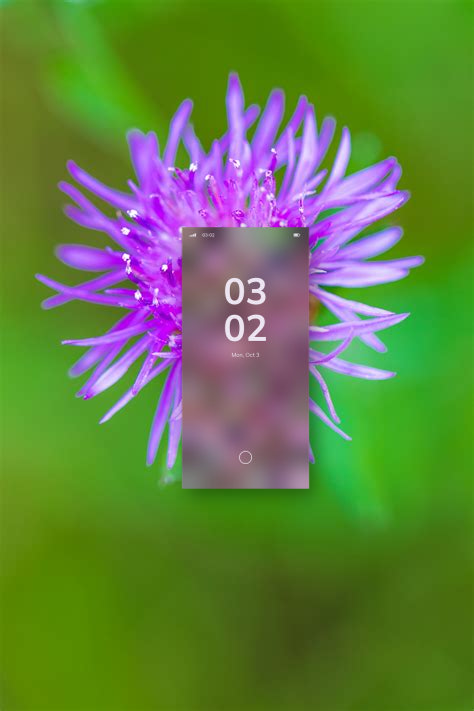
3h02
